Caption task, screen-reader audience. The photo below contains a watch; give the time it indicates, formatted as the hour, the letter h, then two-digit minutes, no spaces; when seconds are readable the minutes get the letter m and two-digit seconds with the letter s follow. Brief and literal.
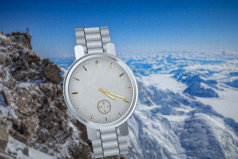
4h19
